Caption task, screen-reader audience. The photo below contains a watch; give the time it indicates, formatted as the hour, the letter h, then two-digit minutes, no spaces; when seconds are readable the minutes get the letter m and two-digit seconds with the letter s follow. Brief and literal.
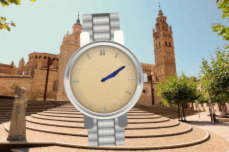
2h10
